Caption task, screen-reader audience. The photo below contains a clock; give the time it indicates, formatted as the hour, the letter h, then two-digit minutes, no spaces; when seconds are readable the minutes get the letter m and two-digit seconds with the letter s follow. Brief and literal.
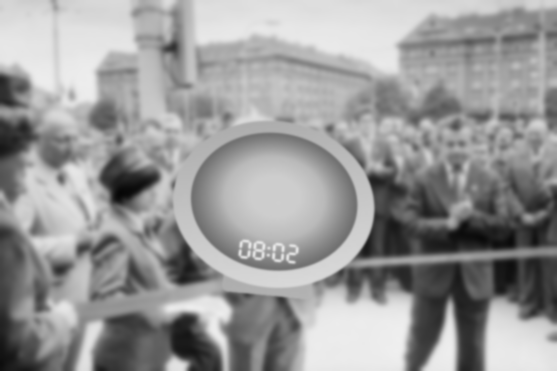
8h02
